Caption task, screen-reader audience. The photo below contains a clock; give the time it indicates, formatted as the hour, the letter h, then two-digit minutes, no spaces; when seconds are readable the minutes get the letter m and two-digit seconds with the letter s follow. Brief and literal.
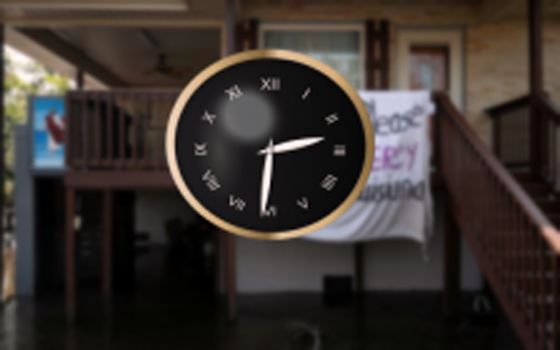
2h31
